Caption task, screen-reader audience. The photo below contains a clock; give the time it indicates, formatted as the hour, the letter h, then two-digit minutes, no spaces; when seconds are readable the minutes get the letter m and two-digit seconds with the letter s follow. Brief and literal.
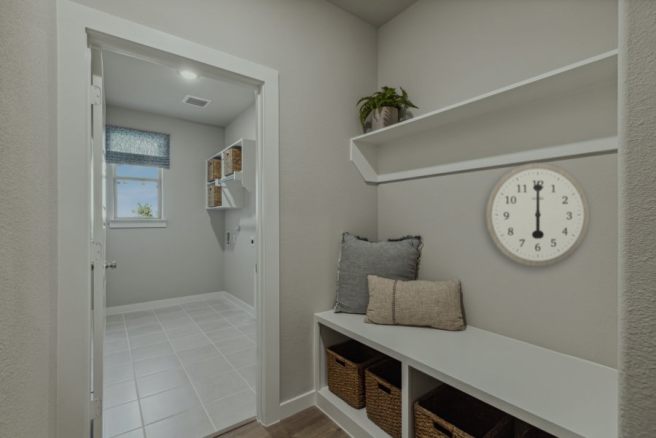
6h00
